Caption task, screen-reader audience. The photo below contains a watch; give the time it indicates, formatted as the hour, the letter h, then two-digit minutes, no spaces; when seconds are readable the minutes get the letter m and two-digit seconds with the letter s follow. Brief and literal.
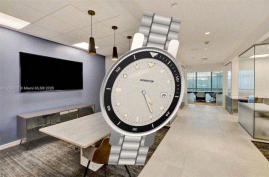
4h24
